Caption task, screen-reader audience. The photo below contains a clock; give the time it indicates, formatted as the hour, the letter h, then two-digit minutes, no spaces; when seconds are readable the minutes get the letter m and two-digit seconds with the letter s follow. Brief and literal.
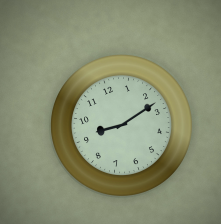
9h13
